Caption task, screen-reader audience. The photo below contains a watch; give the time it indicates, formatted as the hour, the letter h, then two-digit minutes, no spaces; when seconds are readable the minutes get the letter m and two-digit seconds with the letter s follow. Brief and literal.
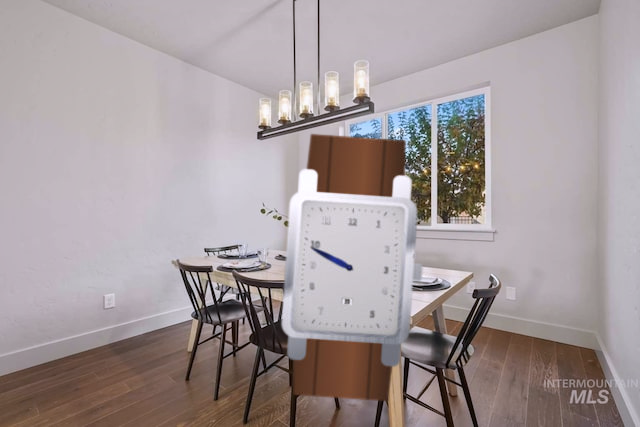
9h49
